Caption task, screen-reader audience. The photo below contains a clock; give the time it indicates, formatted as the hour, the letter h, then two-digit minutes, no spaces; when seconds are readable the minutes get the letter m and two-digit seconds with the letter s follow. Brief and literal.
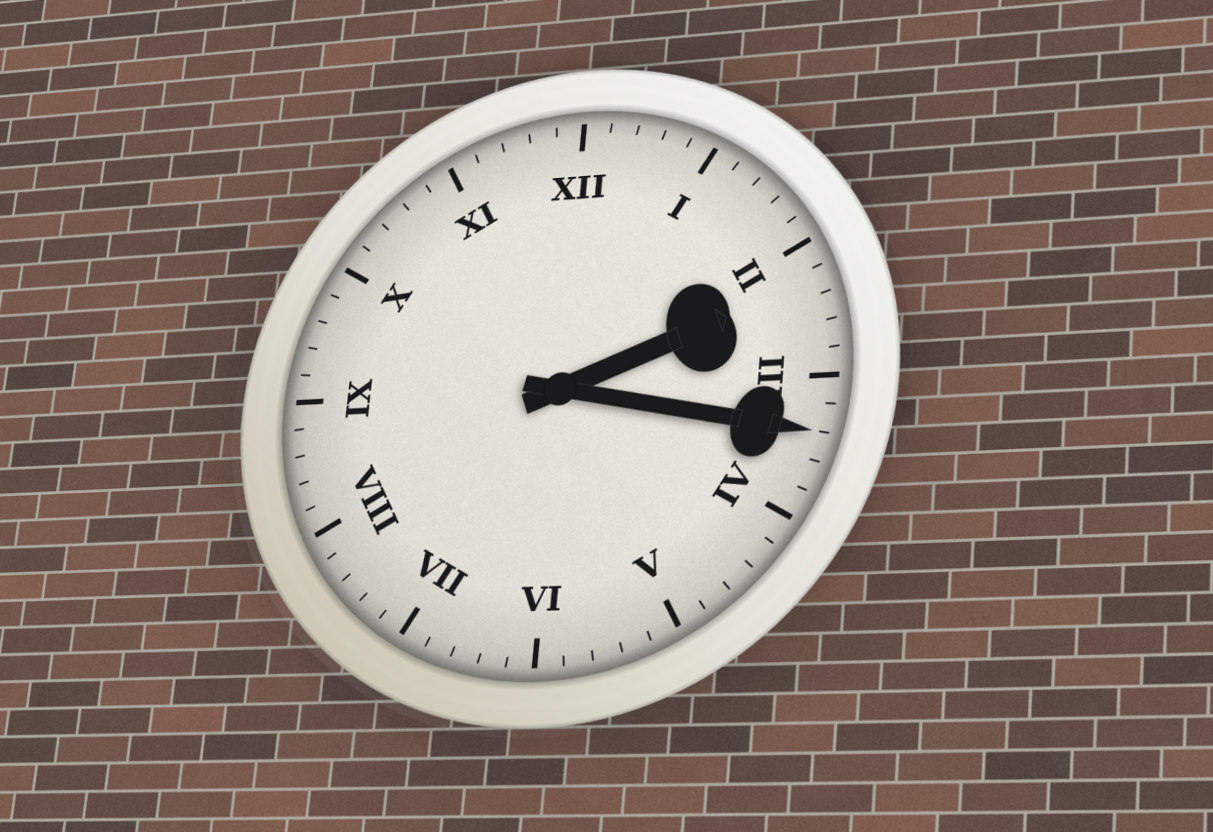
2h17
